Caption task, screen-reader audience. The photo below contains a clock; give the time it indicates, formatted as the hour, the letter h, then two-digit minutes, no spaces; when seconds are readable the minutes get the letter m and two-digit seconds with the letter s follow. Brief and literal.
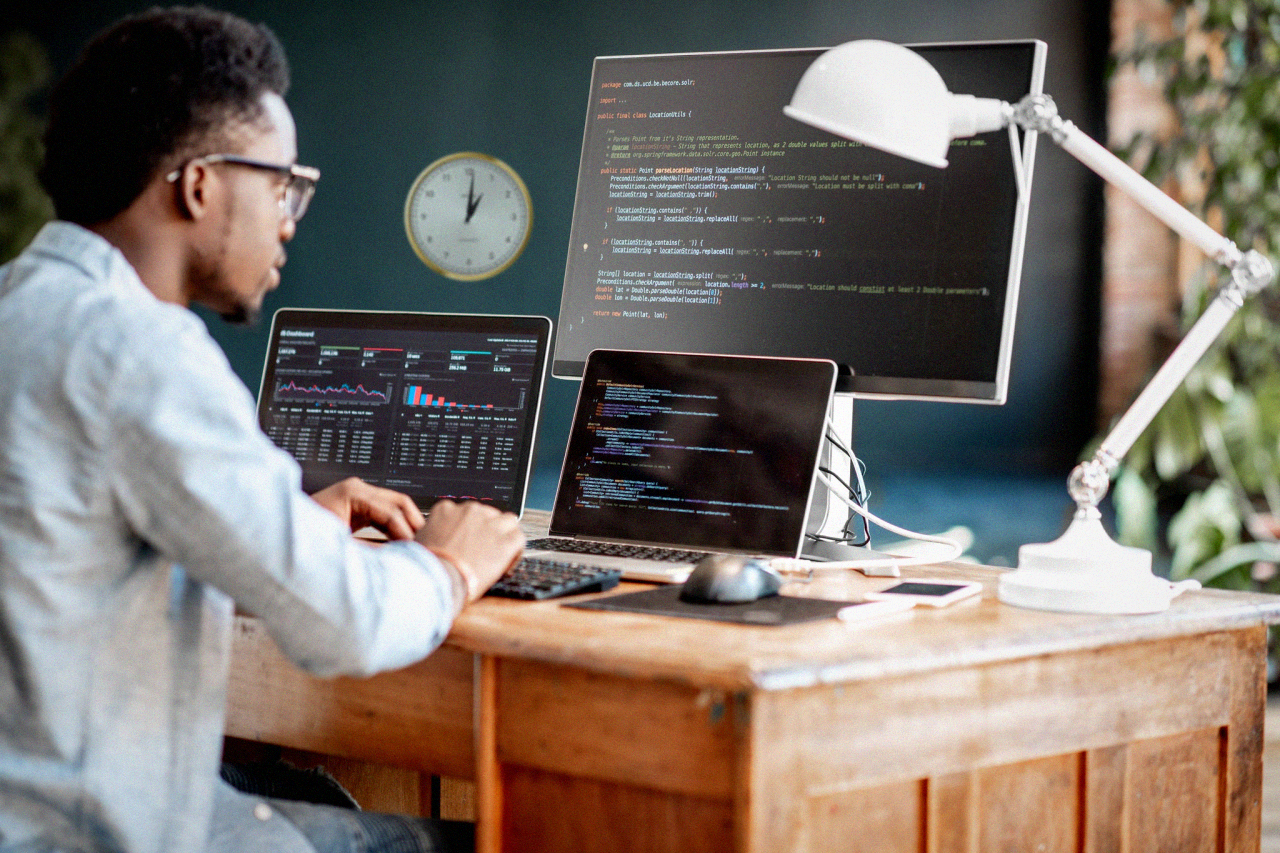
1h01
